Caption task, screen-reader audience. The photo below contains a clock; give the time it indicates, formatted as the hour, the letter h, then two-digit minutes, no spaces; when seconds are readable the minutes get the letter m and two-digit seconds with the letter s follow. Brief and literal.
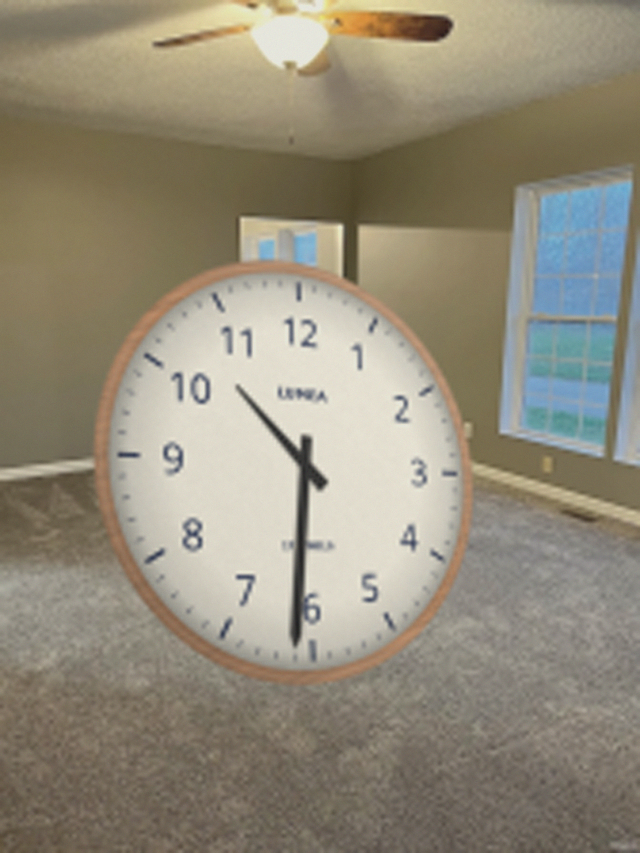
10h31
